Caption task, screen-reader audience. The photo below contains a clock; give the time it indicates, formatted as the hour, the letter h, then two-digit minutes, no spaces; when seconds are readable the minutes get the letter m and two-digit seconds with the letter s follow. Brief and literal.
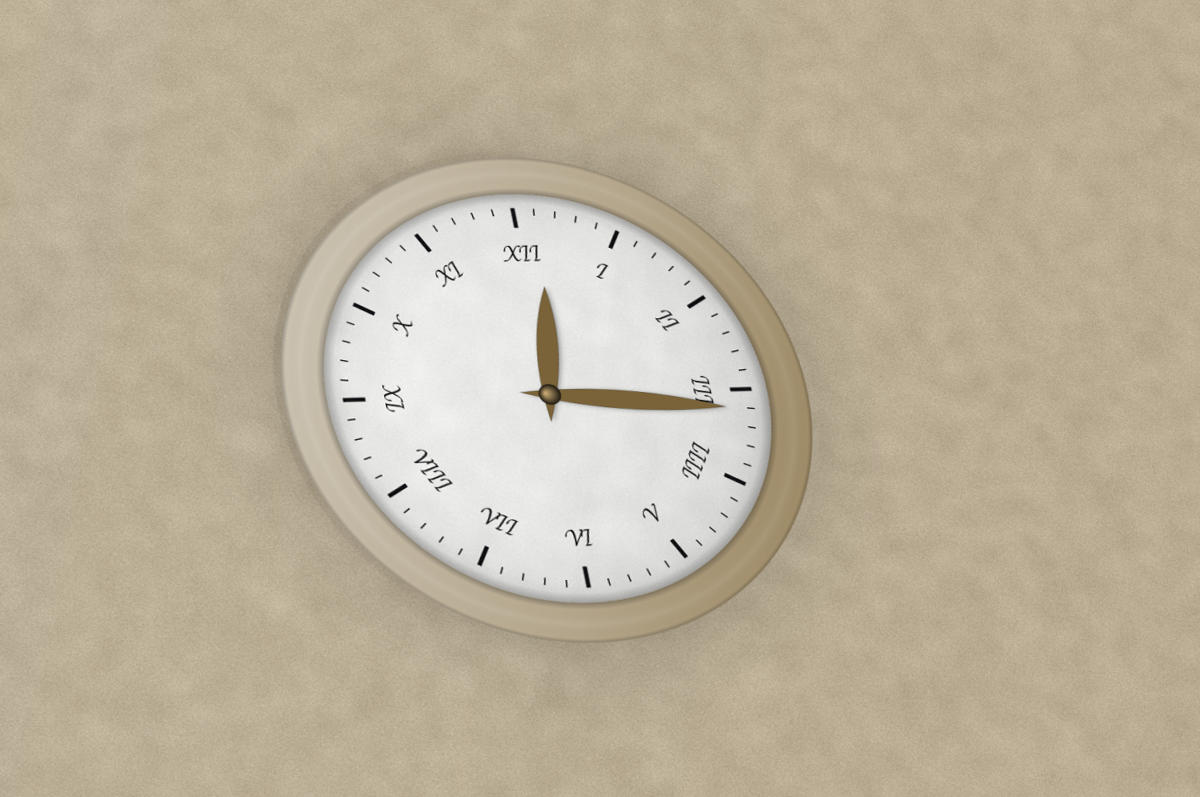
12h16
